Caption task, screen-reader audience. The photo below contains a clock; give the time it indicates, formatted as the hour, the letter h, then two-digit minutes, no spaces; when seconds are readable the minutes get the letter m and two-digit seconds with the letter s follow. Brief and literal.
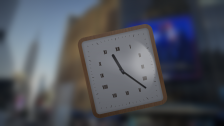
11h23
